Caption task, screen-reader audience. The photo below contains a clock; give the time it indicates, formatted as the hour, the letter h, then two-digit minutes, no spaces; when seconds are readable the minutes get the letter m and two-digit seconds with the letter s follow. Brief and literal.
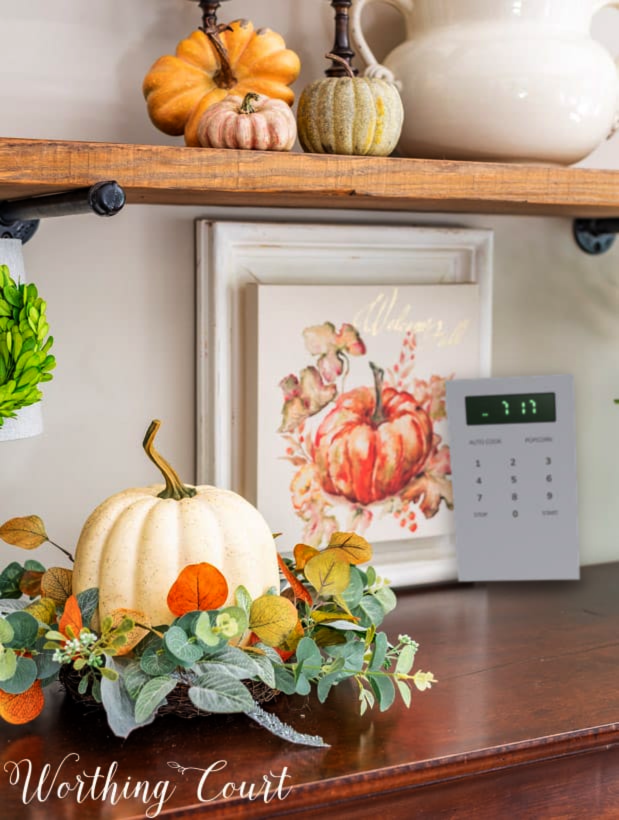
7h17
